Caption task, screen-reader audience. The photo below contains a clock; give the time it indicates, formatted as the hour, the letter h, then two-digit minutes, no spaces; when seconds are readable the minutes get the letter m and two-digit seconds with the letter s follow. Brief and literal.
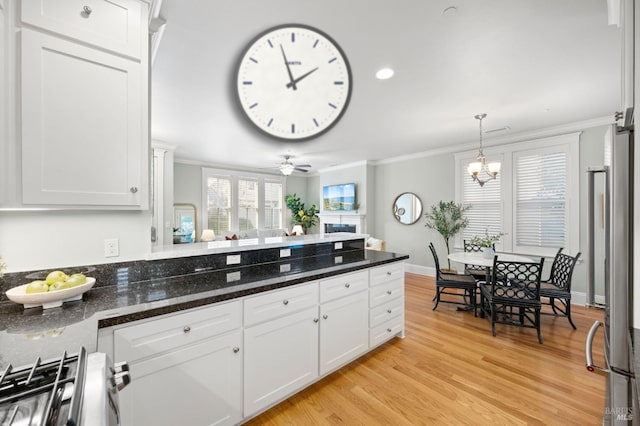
1h57
